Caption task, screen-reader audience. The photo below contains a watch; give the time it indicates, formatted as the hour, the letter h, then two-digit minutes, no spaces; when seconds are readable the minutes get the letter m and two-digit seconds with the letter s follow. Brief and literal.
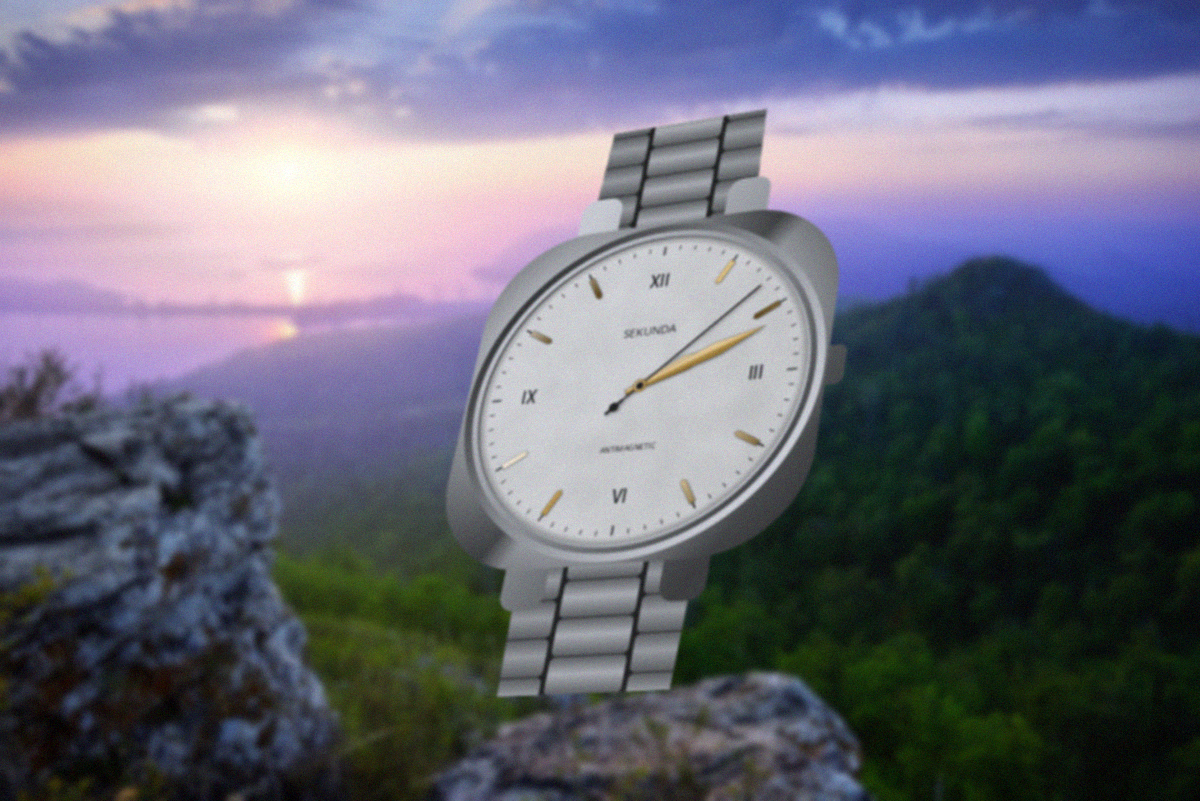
2h11m08s
